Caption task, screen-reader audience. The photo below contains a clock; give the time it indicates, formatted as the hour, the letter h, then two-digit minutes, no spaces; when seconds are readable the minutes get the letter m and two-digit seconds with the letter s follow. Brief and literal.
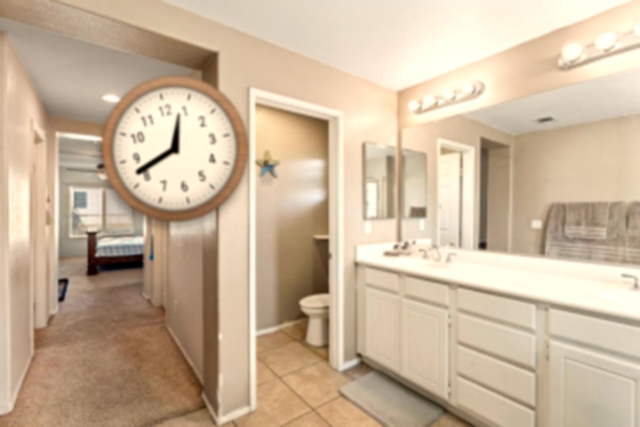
12h42
